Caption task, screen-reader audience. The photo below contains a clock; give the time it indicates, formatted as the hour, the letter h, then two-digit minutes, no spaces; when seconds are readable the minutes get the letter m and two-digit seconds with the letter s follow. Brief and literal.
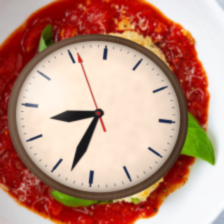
8h32m56s
